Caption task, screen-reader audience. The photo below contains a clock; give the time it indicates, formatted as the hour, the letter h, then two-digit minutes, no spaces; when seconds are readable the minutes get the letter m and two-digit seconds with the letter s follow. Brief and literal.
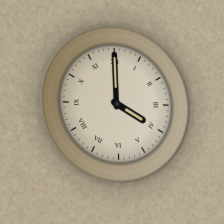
4h00
